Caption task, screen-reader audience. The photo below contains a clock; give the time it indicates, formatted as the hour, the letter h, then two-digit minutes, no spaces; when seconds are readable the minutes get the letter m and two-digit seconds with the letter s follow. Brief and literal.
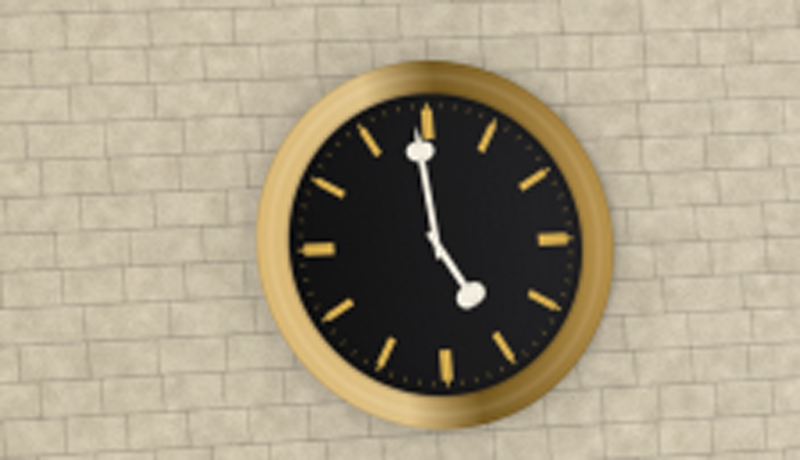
4h59
